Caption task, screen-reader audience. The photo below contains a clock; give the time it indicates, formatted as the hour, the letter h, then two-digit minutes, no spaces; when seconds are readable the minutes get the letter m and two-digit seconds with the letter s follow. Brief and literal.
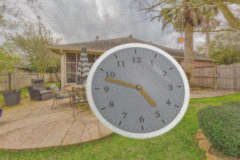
4h48
